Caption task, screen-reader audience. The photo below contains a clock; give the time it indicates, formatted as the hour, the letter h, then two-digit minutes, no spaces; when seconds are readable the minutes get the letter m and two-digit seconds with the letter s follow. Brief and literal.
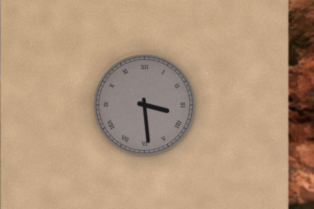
3h29
